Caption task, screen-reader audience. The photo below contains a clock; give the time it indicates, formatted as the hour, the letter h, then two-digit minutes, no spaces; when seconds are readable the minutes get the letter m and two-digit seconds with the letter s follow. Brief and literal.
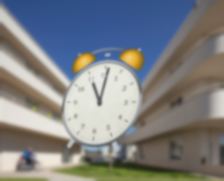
11h01
